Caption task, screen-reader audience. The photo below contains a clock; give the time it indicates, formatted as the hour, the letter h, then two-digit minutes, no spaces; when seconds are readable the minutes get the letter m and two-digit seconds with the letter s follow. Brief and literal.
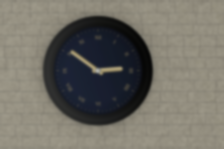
2h51
